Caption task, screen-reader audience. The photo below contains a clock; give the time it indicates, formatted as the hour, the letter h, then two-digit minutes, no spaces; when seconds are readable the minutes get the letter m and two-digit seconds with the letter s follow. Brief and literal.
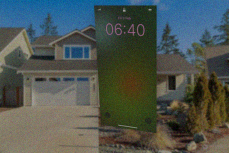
6h40
